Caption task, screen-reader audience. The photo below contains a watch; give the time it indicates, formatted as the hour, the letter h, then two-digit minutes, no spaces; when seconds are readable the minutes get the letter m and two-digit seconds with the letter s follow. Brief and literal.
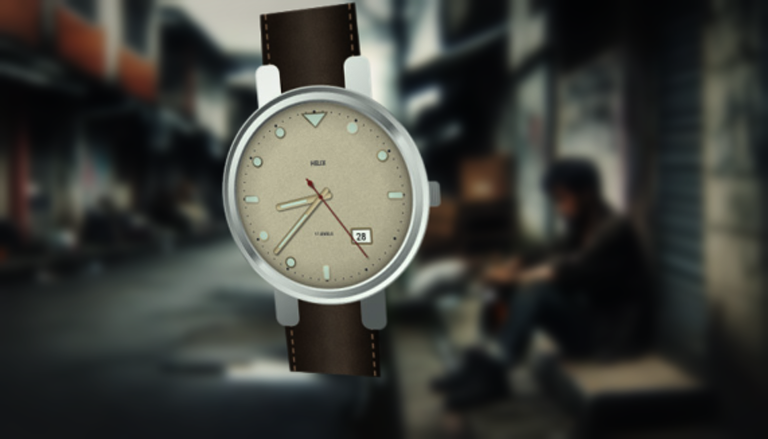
8h37m24s
